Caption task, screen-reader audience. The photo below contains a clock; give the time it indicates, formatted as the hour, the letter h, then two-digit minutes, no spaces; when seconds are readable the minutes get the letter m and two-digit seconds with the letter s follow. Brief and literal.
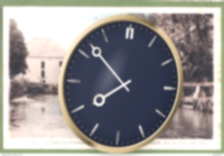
7h52
